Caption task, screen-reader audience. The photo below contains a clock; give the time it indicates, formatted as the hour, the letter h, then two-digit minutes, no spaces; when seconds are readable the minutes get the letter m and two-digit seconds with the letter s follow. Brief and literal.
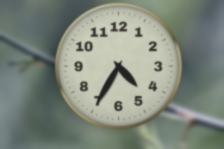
4h35
